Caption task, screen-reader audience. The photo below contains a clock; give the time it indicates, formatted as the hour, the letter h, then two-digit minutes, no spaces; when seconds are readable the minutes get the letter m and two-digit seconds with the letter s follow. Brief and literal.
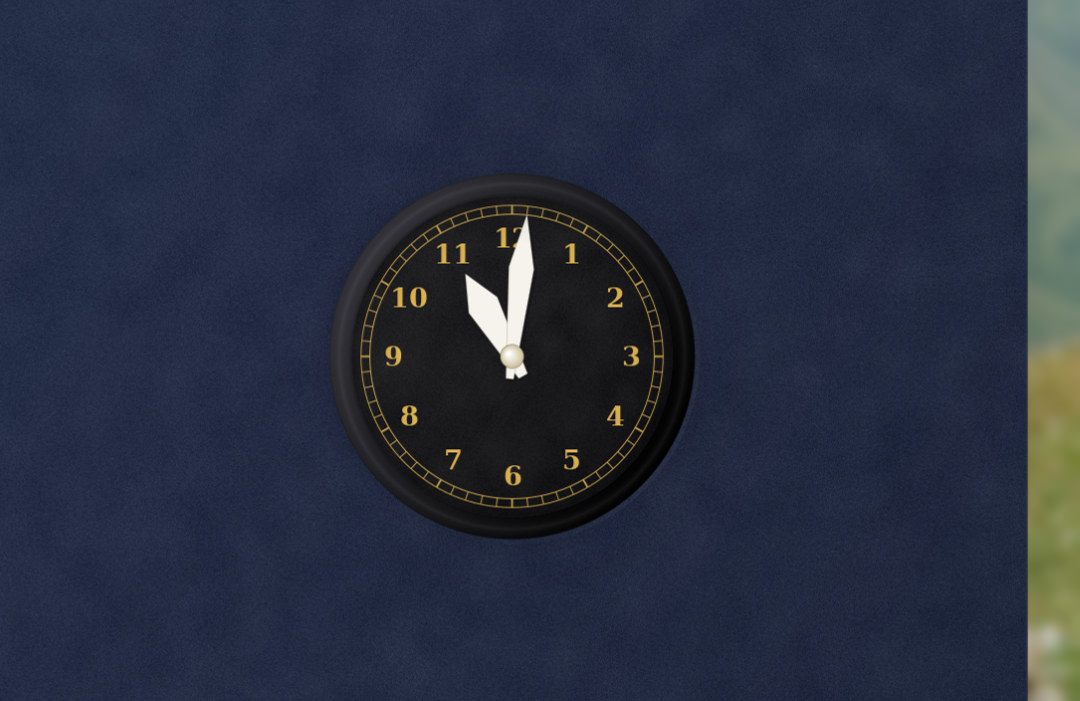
11h01
